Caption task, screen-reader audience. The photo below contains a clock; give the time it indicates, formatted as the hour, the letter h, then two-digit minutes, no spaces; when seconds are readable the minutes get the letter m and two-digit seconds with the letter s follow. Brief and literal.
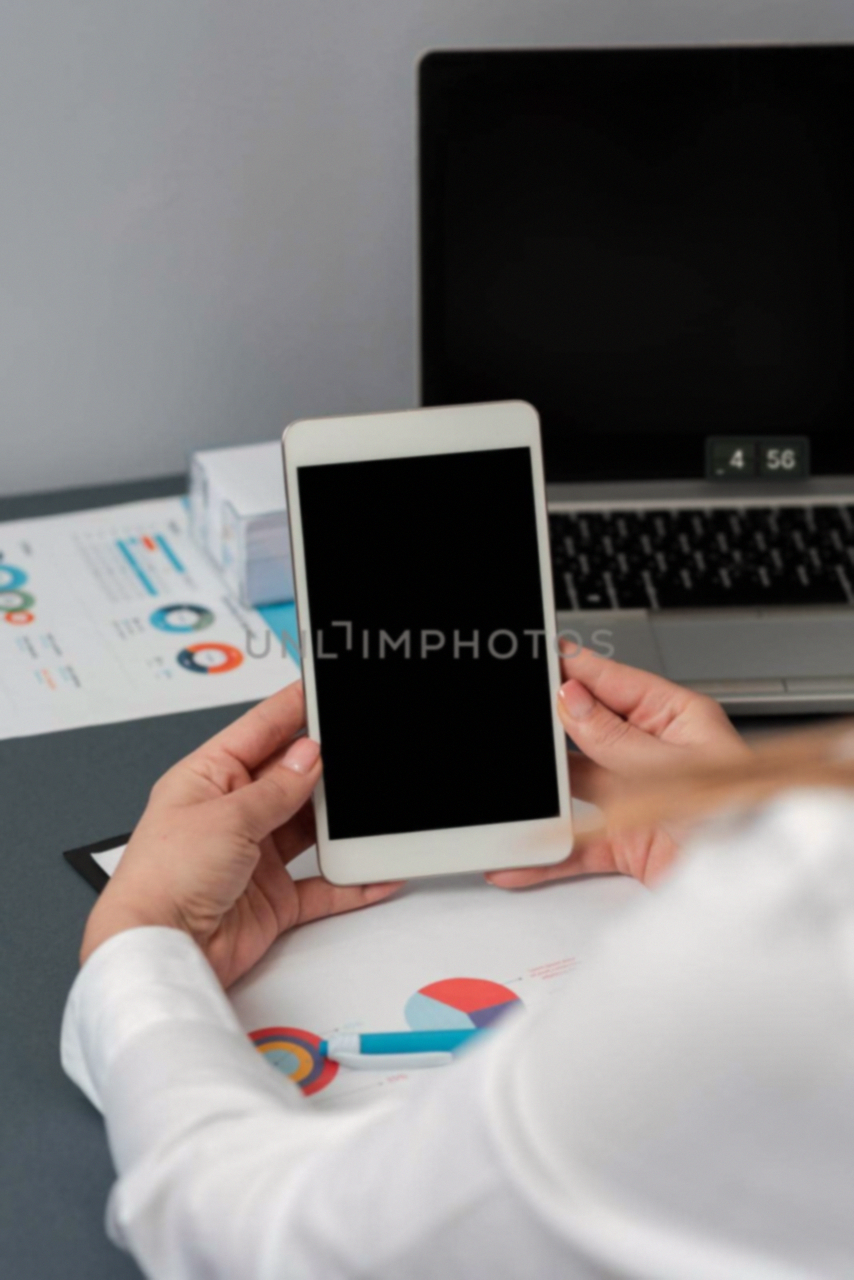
4h56
